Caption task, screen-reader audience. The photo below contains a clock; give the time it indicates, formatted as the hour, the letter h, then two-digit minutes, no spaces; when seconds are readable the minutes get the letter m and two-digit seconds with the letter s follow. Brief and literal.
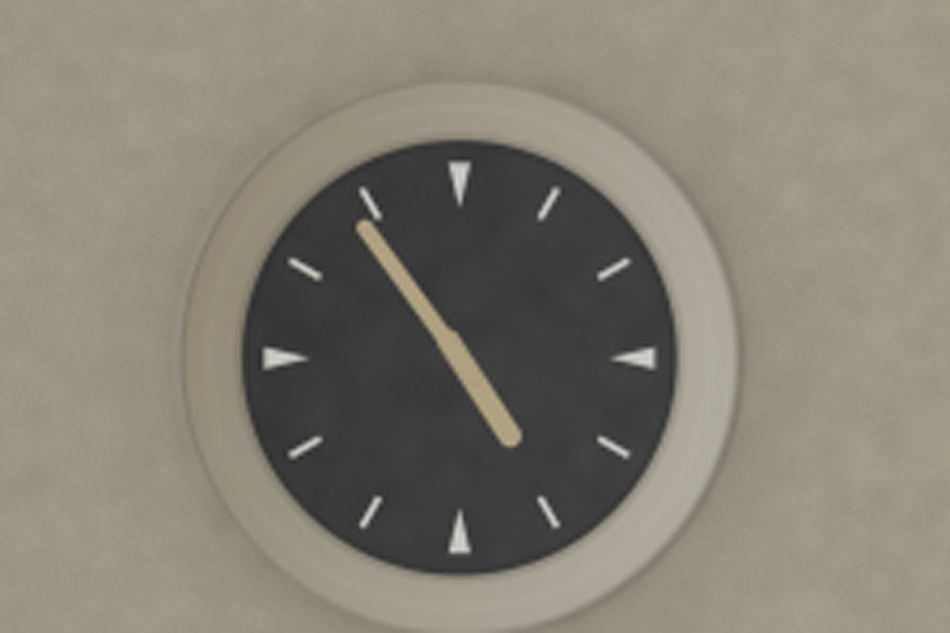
4h54
